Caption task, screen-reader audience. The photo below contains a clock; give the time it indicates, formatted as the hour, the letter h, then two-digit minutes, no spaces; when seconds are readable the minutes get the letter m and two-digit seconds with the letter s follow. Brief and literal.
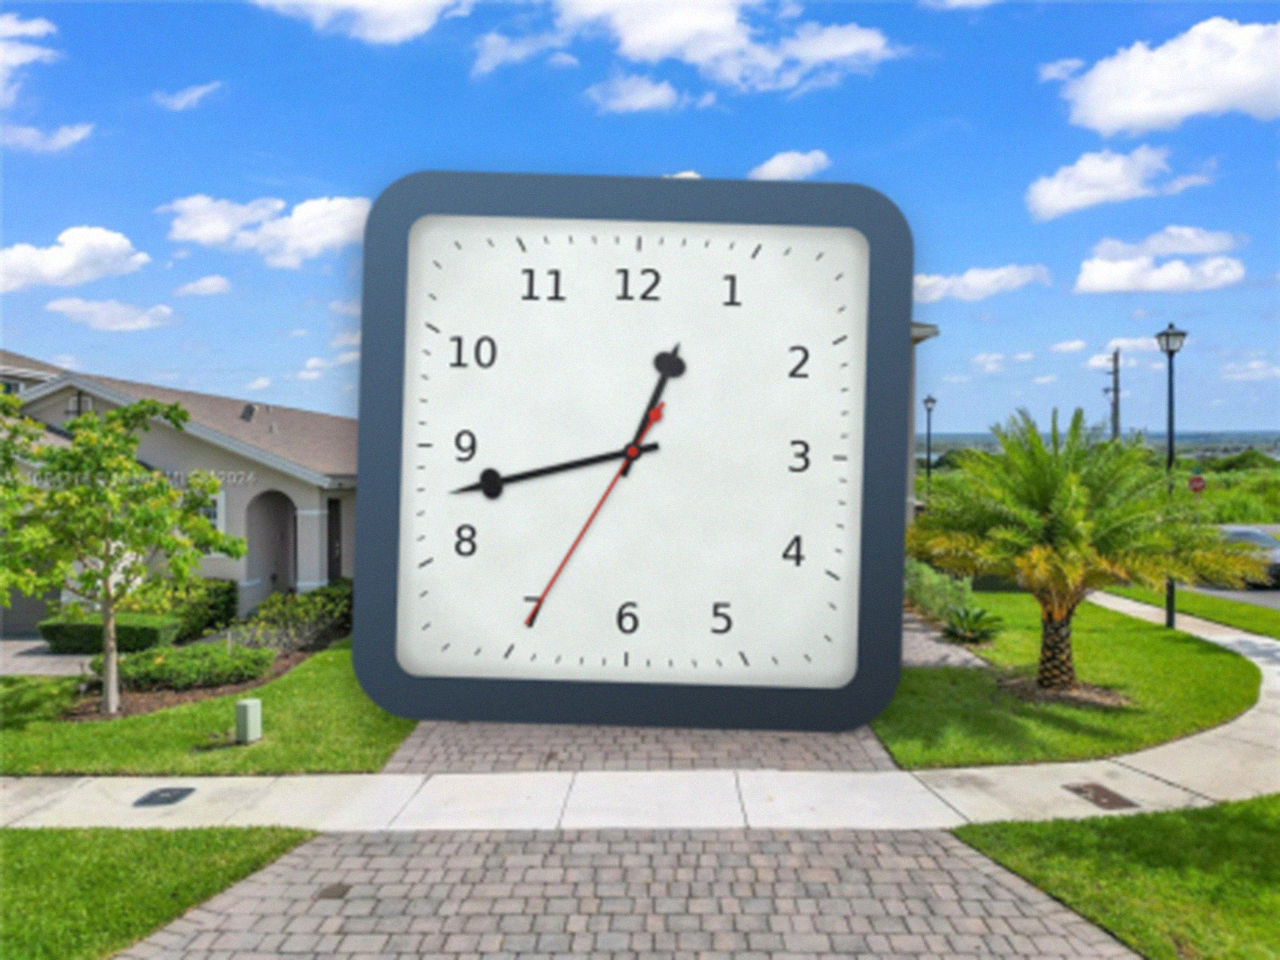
12h42m35s
